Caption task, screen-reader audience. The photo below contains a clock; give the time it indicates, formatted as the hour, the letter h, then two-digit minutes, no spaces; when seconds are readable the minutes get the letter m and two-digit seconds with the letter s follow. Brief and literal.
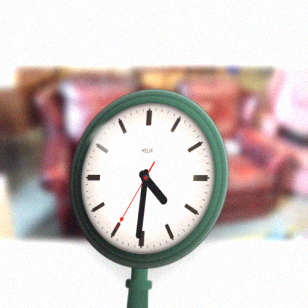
4h30m35s
